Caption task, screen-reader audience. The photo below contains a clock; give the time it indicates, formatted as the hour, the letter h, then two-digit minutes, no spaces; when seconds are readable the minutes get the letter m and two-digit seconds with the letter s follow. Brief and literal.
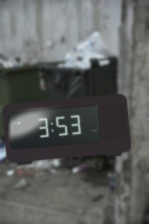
3h53
